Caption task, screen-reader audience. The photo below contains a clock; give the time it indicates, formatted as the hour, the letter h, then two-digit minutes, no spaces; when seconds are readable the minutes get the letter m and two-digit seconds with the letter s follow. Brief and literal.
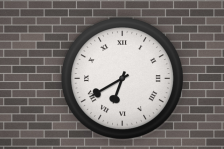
6h40
